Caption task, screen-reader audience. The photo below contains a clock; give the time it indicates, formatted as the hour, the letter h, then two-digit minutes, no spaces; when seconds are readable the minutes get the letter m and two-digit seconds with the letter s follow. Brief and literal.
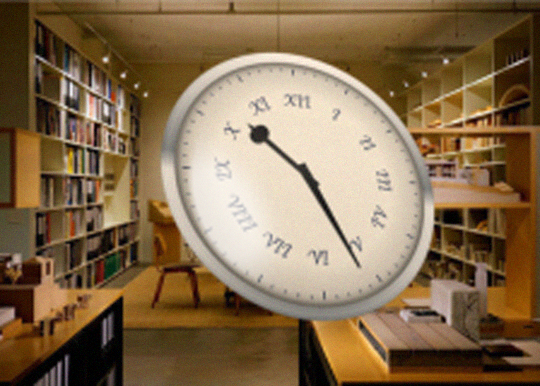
10h26
